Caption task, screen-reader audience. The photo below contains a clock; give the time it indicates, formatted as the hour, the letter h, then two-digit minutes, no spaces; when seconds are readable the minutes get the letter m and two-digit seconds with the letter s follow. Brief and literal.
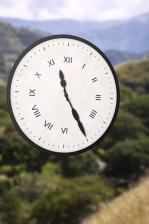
11h25
